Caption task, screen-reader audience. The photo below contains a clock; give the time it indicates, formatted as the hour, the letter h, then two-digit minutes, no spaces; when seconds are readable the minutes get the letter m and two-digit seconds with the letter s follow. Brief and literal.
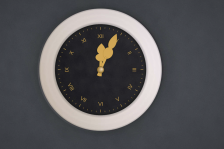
12h04
